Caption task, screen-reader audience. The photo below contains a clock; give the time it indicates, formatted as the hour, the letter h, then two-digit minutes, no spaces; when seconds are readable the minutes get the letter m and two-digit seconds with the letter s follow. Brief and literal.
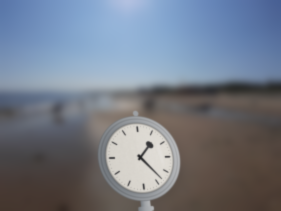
1h23
